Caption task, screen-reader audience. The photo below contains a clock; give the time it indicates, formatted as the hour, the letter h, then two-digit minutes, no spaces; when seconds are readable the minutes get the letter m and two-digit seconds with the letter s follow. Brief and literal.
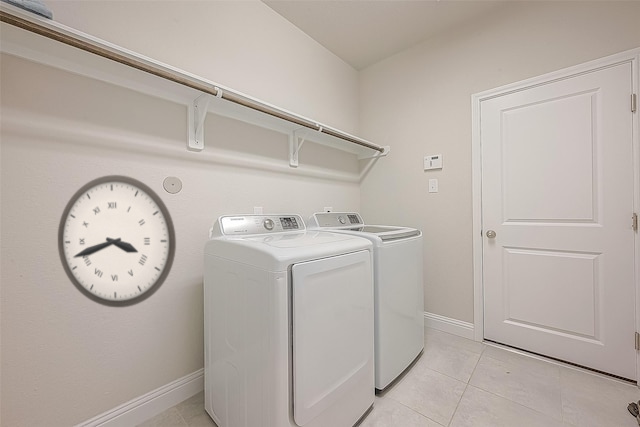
3h42
